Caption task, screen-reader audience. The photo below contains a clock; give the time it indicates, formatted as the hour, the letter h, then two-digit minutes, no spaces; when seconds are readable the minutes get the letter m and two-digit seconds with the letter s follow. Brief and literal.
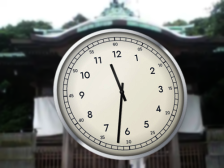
11h32
